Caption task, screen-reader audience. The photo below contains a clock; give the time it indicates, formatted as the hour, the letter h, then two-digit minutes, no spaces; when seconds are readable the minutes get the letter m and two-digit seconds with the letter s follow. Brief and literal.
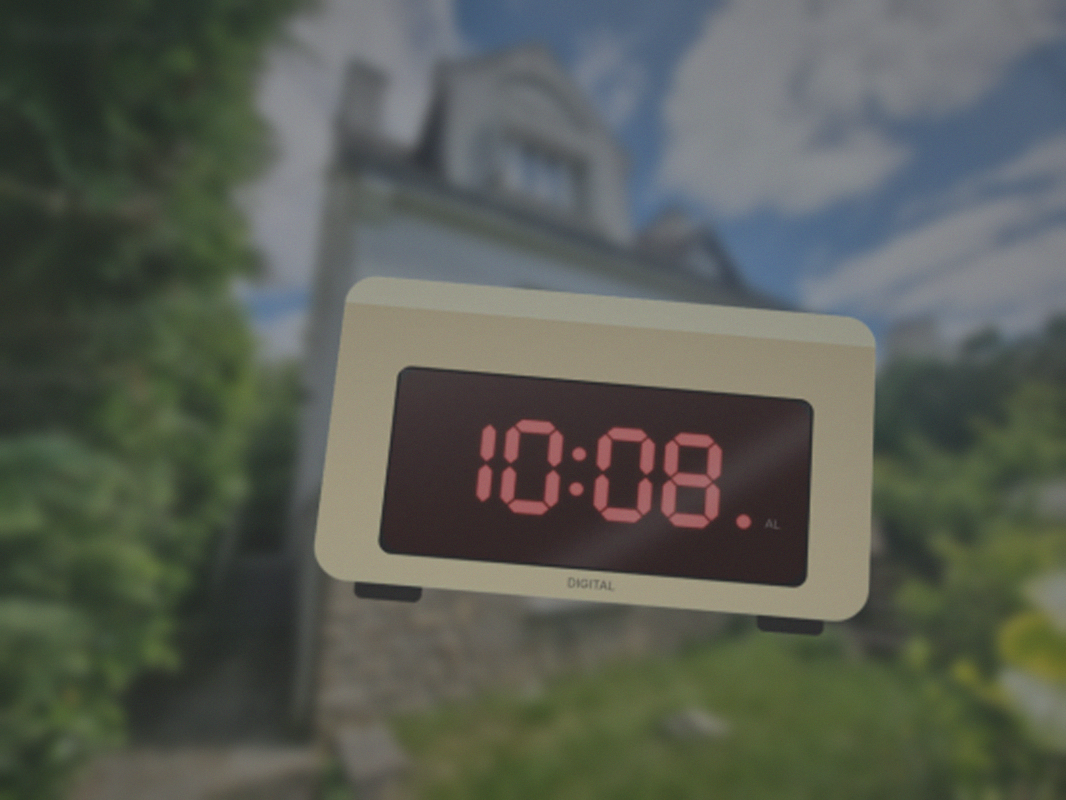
10h08
